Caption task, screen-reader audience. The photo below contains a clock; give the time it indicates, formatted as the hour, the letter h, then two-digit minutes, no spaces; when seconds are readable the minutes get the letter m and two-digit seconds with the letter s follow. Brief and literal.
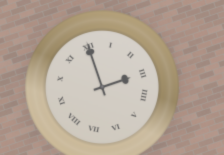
3h00
